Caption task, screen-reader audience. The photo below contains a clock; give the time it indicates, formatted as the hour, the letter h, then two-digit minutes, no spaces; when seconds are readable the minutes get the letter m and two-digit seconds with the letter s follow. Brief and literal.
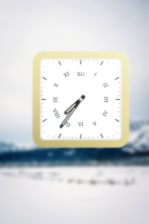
7h36
